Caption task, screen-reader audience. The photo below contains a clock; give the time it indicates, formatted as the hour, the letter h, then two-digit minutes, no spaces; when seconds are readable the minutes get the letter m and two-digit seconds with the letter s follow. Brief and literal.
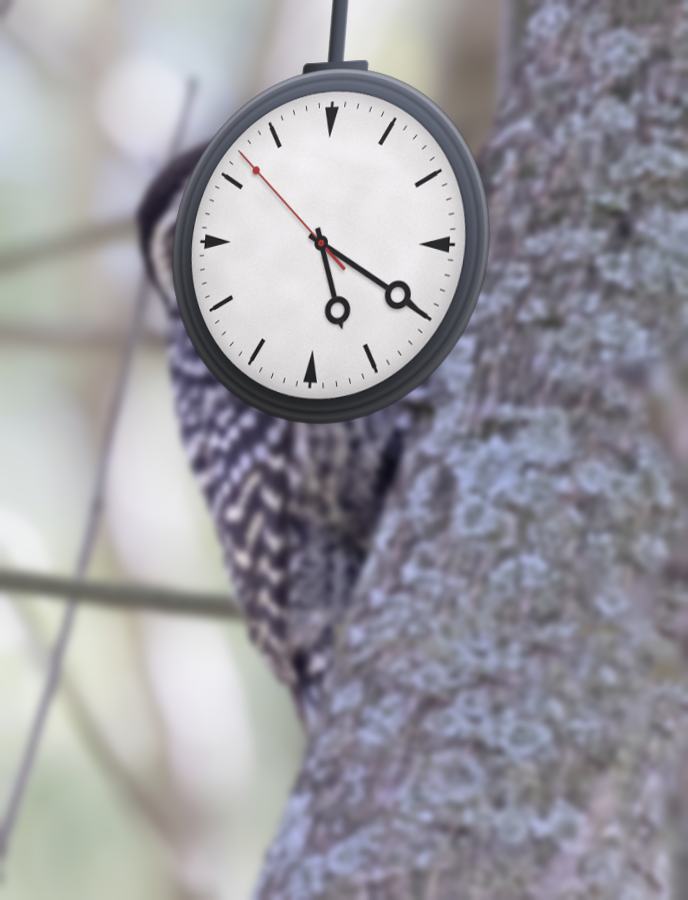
5h19m52s
